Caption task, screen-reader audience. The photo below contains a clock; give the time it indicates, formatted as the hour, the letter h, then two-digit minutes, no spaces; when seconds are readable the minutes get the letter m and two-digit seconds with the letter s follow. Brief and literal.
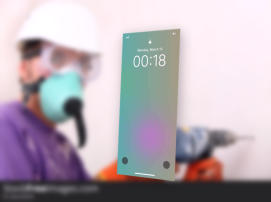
0h18
